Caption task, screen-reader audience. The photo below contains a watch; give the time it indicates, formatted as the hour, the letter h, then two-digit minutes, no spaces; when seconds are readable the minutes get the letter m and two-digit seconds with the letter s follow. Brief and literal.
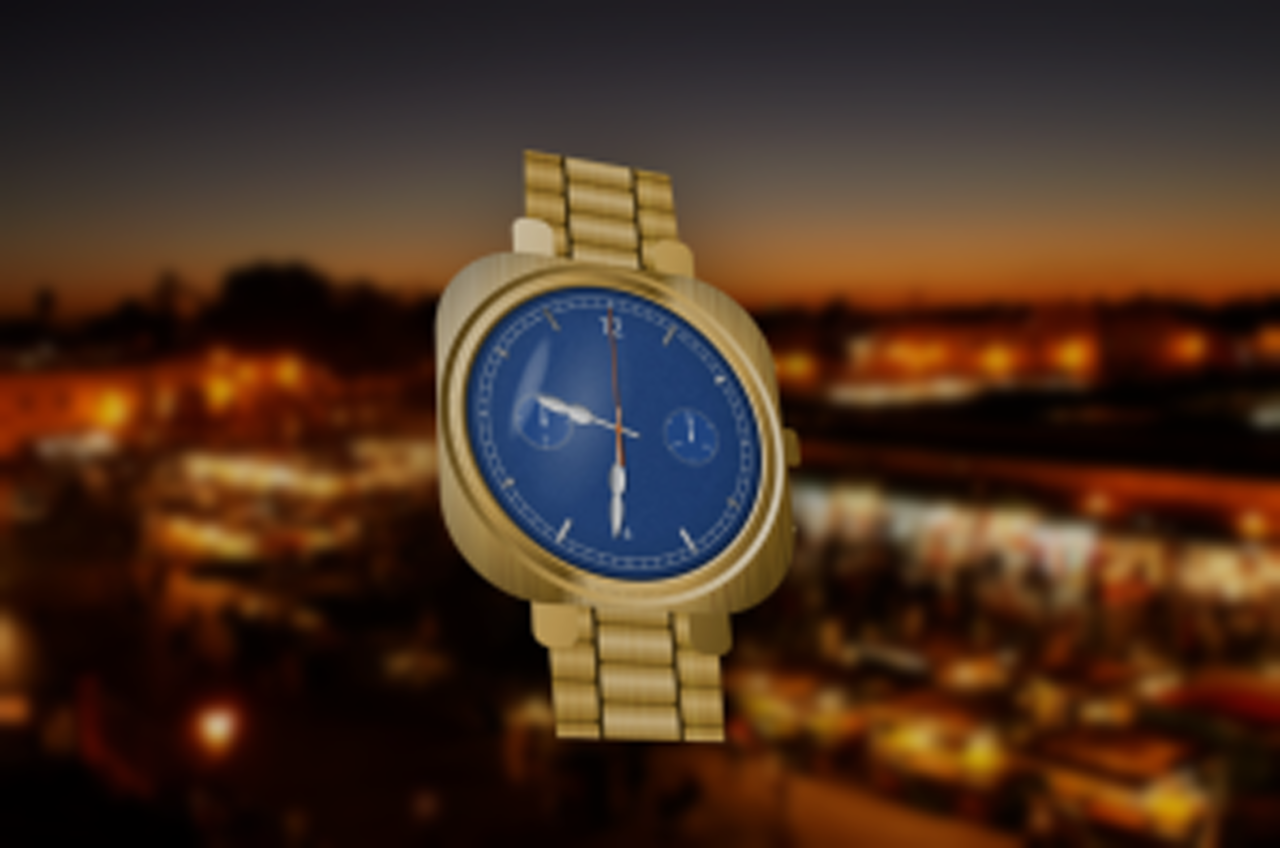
9h31
